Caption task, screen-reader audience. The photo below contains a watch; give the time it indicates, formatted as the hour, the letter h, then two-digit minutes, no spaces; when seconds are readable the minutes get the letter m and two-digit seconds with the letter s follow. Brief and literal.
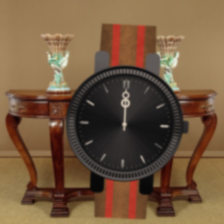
12h00
